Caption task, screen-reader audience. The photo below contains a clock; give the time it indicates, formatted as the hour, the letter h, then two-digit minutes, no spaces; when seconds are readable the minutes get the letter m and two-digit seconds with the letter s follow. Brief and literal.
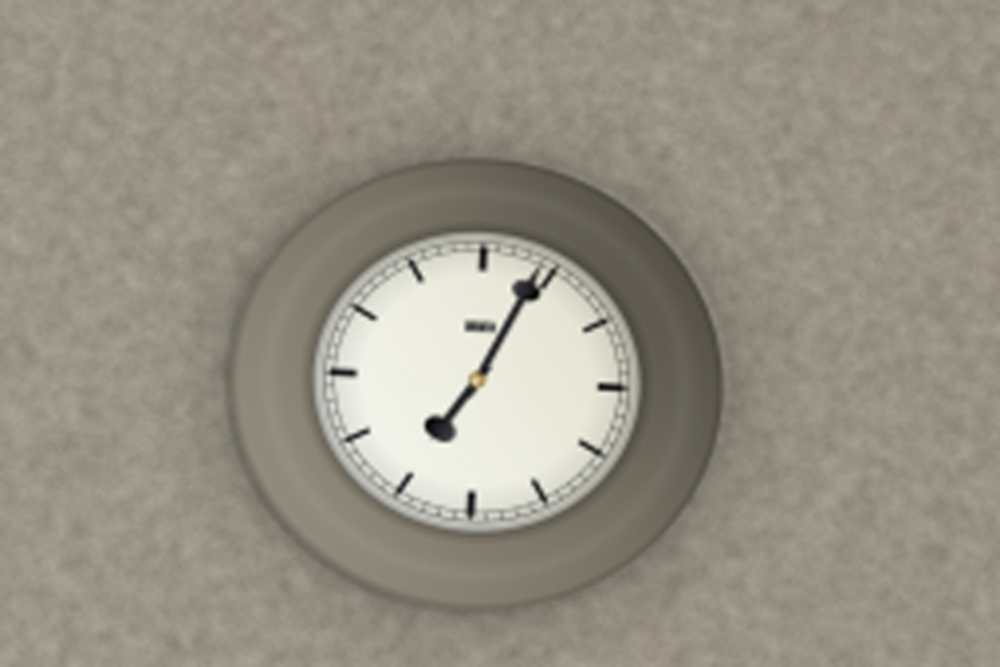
7h04
